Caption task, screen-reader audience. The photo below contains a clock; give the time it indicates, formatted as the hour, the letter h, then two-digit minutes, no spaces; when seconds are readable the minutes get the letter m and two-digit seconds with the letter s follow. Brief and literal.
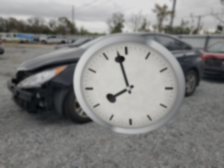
7h58
